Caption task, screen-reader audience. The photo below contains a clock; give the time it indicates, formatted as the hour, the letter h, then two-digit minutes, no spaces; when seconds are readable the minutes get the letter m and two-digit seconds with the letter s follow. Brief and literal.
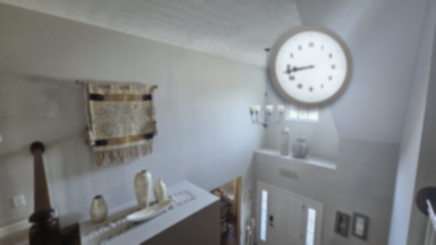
8h43
